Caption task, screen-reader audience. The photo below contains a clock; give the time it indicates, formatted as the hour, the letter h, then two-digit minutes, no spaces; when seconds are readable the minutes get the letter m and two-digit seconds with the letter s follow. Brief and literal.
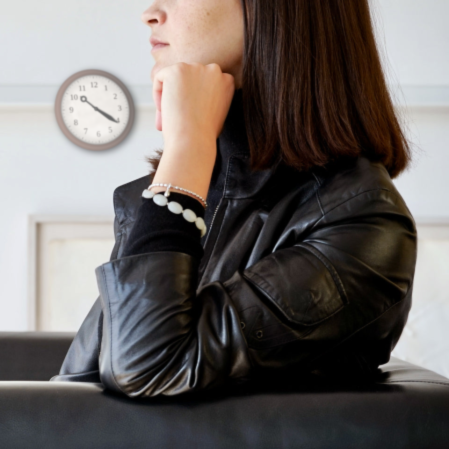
10h21
